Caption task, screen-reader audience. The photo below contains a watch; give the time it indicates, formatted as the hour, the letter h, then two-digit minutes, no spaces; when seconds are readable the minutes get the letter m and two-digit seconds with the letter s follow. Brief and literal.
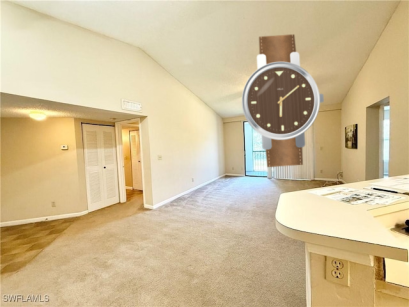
6h09
